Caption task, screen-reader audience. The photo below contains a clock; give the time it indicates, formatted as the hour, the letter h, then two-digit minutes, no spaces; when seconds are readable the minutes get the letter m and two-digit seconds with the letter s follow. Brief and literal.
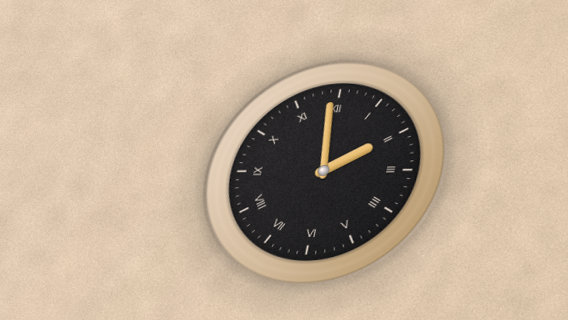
1h59
